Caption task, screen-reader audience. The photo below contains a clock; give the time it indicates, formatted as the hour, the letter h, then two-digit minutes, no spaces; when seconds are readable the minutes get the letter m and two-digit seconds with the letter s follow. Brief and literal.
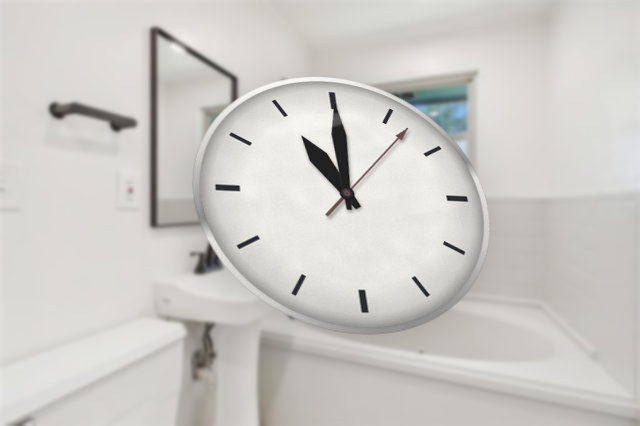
11h00m07s
